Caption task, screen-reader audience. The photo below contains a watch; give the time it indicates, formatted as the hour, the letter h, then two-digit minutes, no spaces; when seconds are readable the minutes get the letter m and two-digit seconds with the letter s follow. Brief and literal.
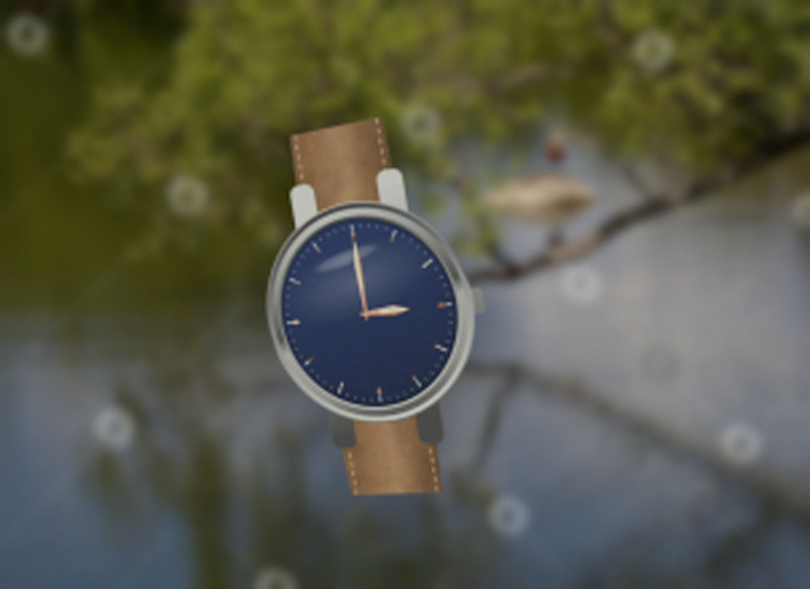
3h00
